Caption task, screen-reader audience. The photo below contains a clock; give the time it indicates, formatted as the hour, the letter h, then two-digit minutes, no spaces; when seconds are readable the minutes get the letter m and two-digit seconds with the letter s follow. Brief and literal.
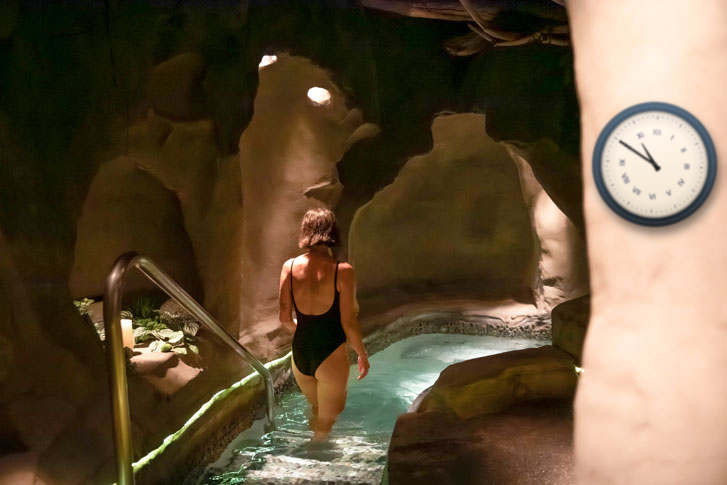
10h50
